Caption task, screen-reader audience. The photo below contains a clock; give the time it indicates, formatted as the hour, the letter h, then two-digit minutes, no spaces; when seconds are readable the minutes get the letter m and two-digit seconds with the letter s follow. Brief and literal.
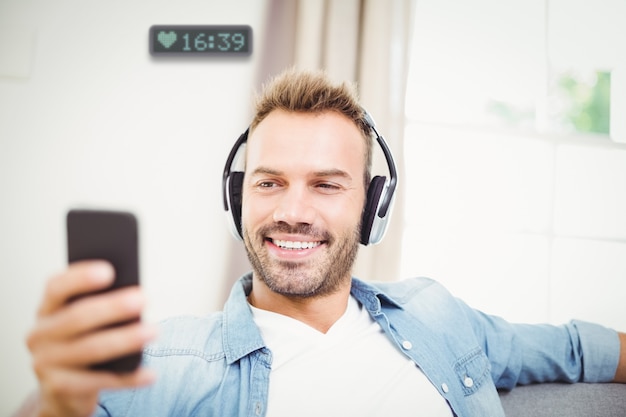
16h39
